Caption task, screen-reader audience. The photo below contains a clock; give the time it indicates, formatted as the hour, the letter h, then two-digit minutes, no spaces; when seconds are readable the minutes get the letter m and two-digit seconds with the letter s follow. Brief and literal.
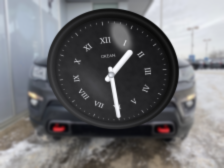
1h30
